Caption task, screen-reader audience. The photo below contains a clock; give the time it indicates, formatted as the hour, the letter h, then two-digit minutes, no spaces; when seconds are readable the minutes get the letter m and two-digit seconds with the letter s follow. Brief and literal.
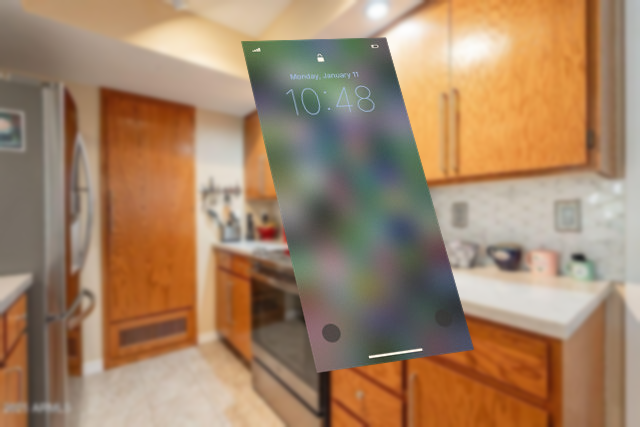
10h48
